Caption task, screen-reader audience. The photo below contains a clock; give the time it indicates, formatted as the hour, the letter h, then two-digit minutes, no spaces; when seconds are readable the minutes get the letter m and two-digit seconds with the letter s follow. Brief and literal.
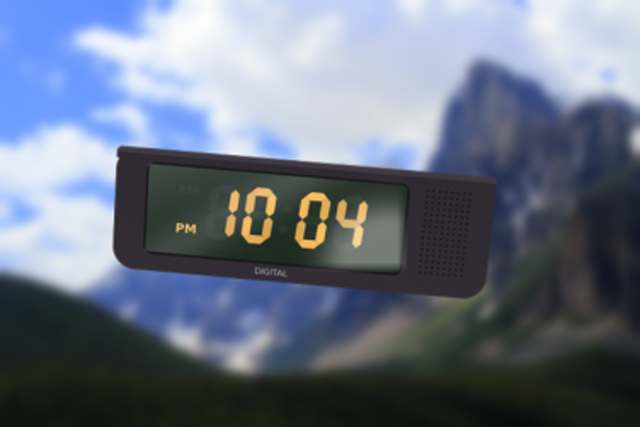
10h04
